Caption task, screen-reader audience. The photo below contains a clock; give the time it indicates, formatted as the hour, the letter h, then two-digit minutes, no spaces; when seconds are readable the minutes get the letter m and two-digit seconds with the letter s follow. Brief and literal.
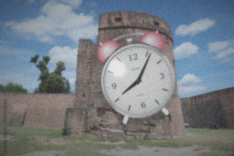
8h06
